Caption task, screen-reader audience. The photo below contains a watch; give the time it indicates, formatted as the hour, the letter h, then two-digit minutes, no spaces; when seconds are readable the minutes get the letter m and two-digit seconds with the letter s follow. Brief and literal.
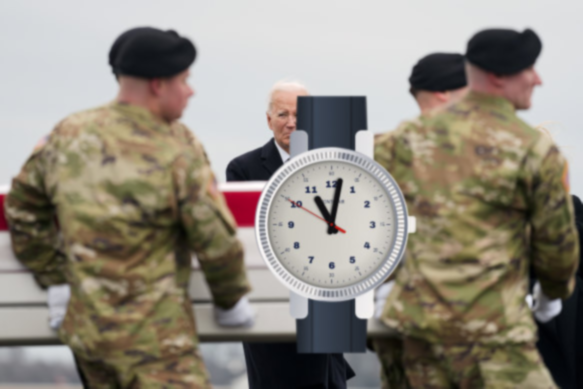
11h01m50s
